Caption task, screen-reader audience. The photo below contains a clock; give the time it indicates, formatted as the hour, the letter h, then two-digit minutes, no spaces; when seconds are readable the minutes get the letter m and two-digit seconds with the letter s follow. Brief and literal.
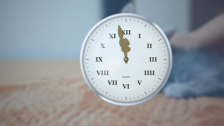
11h58
